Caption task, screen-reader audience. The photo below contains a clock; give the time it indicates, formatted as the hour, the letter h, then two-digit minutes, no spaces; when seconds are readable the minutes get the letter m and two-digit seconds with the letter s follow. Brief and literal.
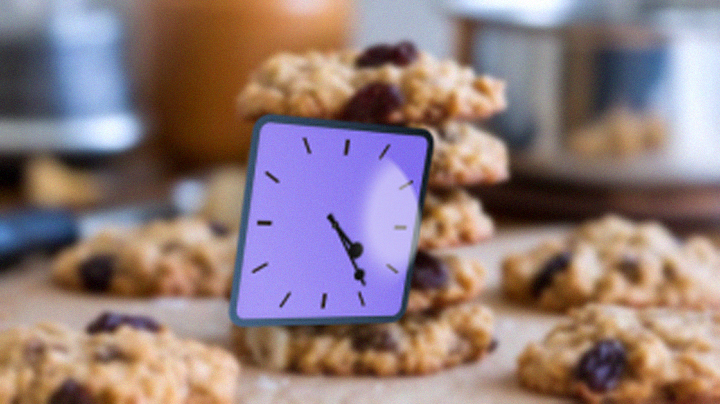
4h24
